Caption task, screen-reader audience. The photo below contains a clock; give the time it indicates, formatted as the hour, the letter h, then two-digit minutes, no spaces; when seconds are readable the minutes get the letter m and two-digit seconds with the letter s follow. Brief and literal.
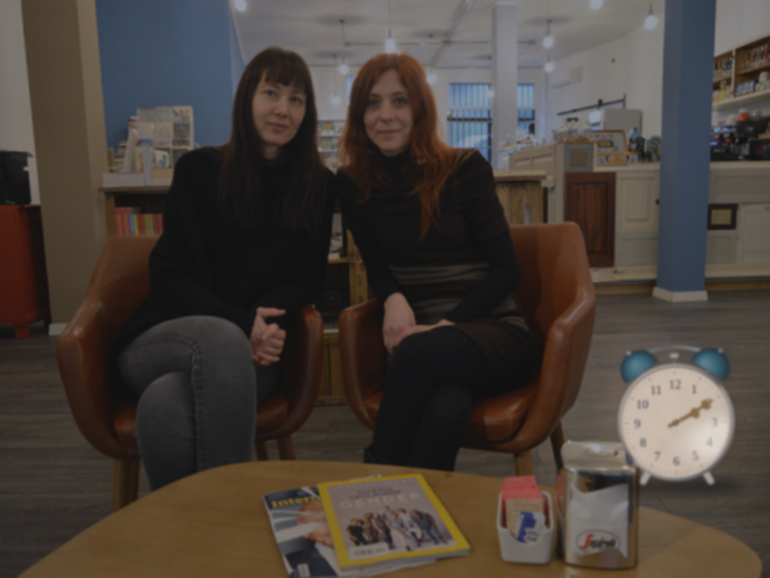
2h10
